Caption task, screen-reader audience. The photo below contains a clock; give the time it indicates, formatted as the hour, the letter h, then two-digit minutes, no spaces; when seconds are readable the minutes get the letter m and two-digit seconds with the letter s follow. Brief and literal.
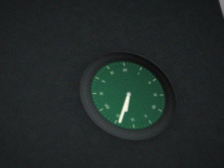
6h34
